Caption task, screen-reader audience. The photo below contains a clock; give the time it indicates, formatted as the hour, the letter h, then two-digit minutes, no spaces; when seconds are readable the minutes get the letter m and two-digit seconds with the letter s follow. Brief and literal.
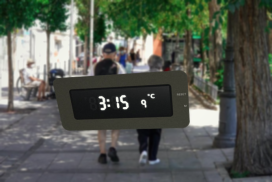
3h15
